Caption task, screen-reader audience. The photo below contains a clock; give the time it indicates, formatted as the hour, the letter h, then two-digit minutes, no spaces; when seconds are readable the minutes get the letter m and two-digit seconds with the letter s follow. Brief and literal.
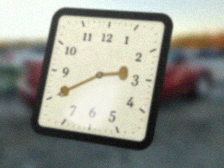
2h40
